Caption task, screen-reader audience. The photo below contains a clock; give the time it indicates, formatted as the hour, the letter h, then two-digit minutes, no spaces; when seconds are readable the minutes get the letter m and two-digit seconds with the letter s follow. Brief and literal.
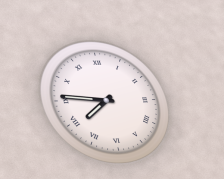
7h46
